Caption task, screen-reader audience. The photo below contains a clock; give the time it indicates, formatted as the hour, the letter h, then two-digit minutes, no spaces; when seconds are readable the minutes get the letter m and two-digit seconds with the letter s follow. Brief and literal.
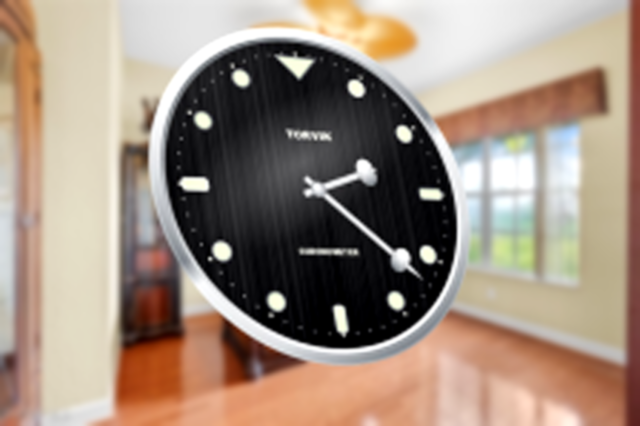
2h22
